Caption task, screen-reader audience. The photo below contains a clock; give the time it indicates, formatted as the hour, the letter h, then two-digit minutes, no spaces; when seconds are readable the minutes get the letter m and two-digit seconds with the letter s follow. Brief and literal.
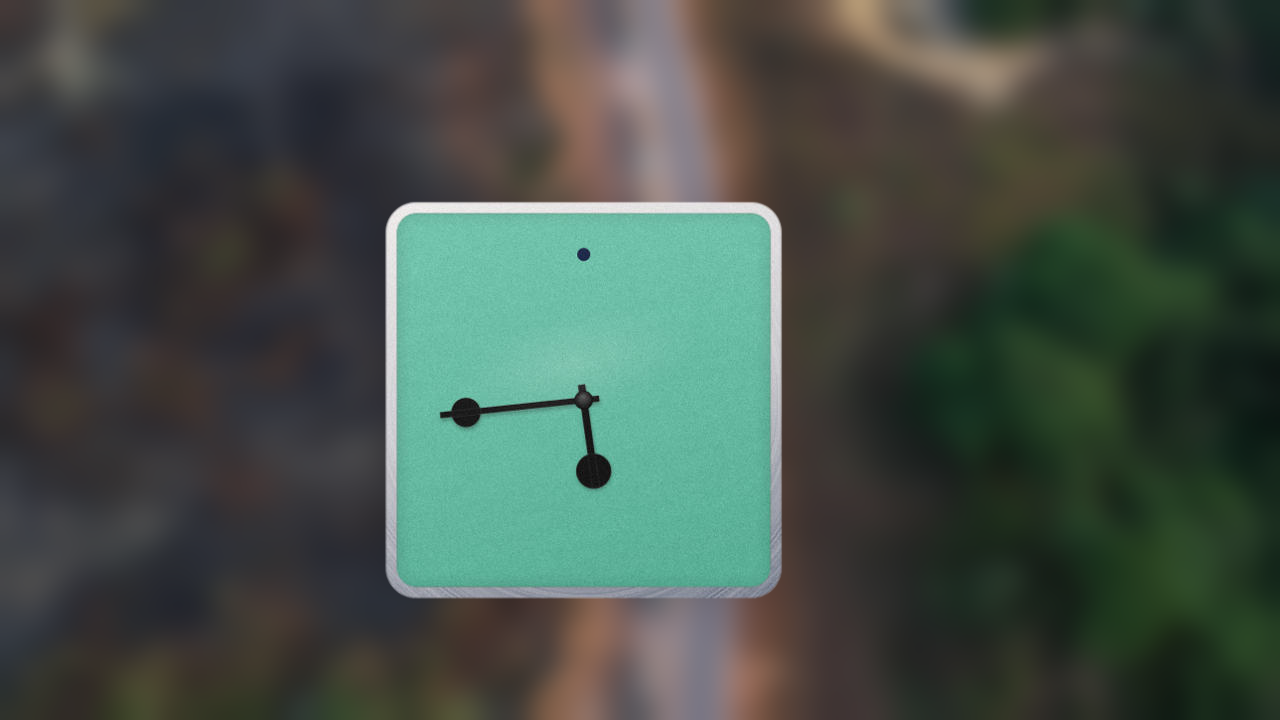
5h44
